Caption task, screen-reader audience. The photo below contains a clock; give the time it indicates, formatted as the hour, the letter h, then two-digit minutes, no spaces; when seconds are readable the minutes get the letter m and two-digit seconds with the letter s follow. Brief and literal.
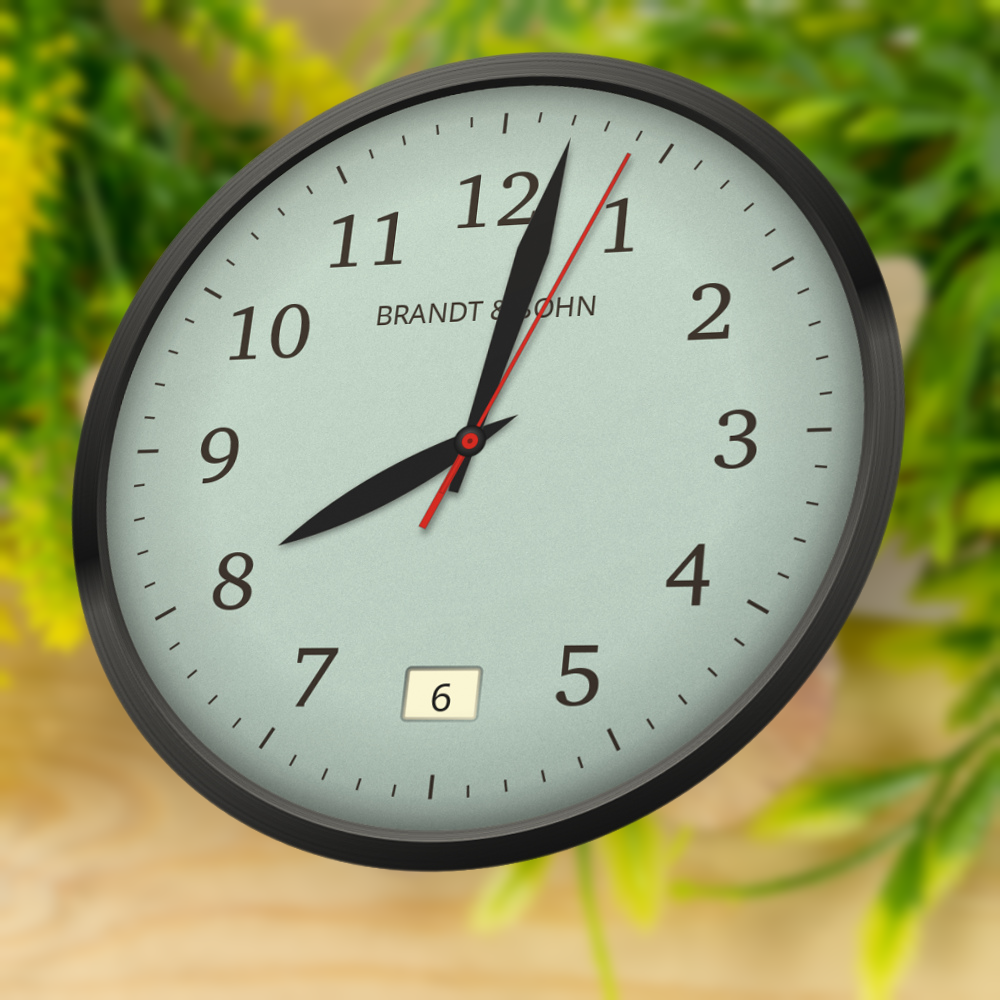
8h02m04s
